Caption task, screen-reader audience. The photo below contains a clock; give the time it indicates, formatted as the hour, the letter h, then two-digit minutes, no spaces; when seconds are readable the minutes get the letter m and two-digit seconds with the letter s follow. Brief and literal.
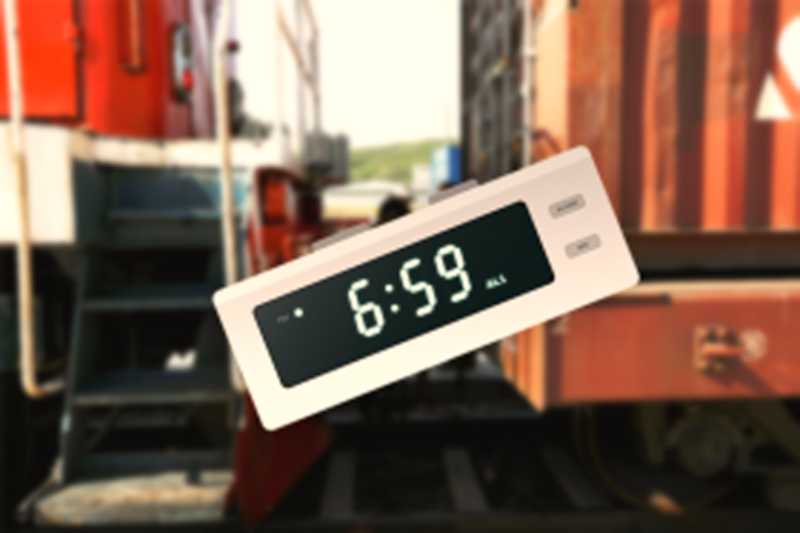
6h59
